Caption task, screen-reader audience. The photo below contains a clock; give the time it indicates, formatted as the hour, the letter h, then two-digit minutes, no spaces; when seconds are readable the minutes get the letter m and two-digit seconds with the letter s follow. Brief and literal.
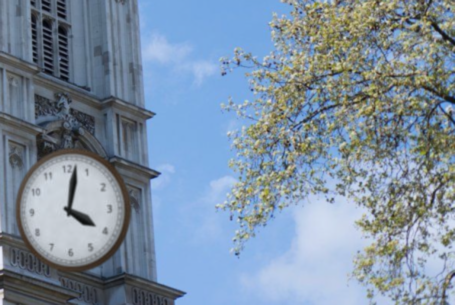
4h02
